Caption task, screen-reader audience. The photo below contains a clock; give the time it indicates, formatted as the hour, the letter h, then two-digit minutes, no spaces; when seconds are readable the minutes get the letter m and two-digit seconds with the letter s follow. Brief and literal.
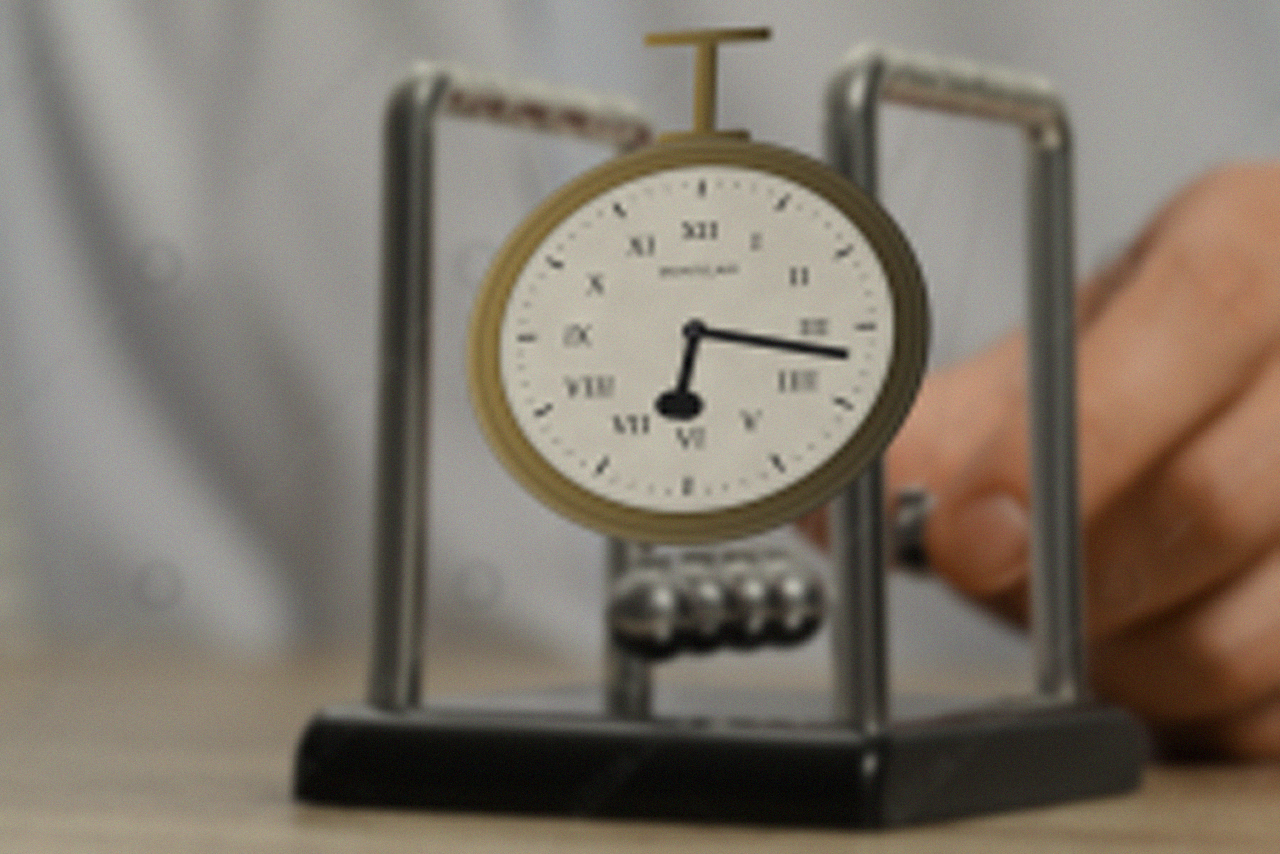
6h17
